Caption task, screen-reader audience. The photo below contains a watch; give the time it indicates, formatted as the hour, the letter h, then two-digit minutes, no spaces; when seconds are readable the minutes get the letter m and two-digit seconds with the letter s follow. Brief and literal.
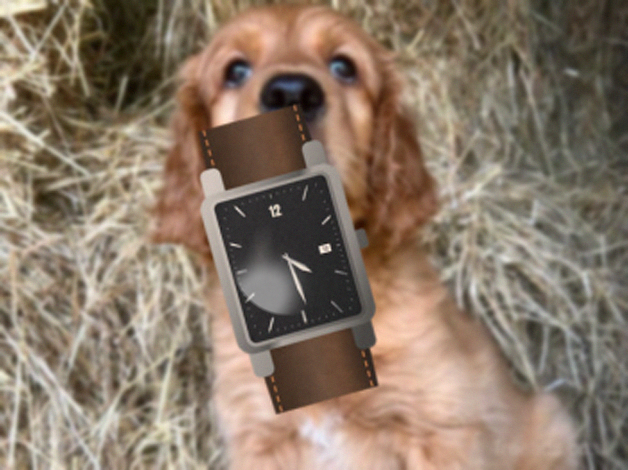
4h29
